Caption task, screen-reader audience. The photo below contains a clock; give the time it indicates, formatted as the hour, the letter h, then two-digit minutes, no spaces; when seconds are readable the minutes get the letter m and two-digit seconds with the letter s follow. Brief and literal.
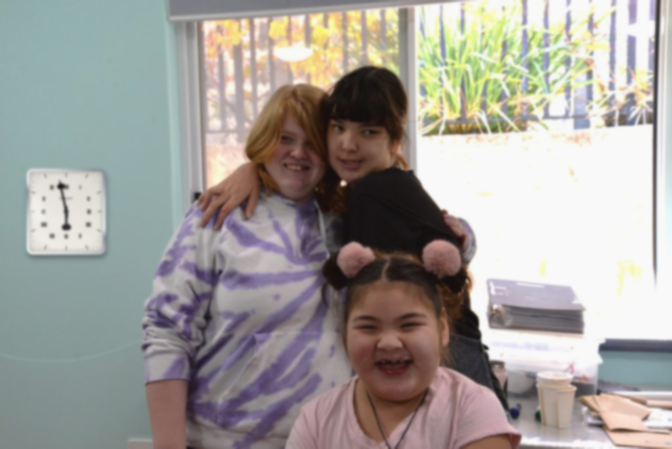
5h58
